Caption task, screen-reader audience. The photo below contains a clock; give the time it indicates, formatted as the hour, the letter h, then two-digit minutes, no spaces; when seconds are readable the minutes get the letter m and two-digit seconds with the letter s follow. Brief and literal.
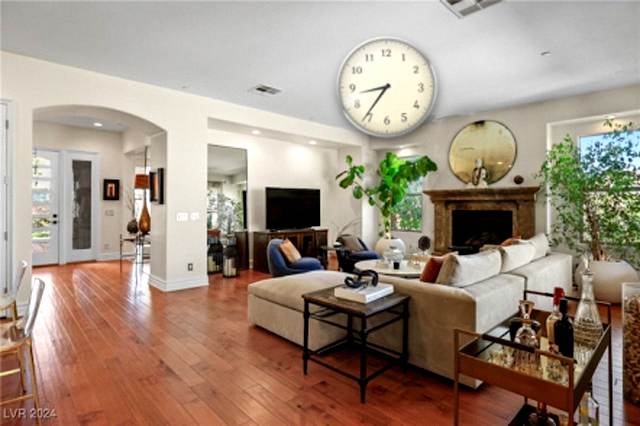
8h36
